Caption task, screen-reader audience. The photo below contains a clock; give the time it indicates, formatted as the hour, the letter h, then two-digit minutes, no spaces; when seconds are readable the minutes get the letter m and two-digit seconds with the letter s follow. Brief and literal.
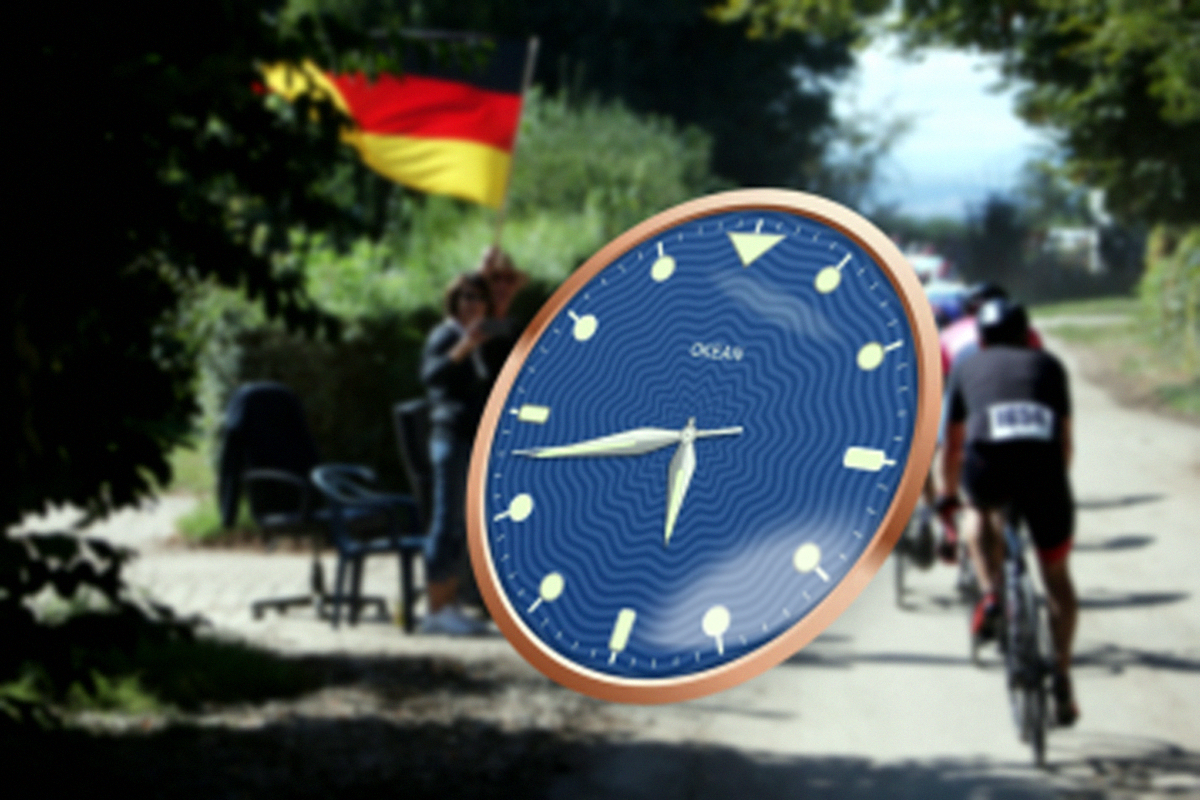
5h42m43s
